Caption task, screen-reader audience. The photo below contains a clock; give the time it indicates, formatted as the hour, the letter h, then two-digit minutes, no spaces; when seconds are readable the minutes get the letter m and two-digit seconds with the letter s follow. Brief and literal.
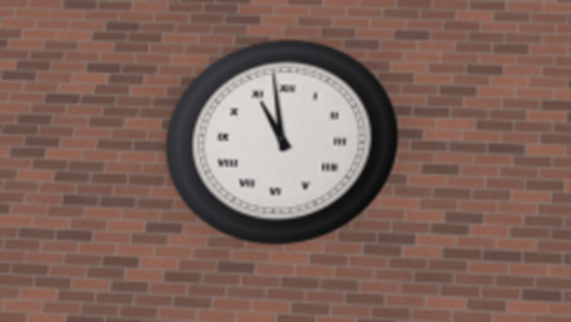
10h58
